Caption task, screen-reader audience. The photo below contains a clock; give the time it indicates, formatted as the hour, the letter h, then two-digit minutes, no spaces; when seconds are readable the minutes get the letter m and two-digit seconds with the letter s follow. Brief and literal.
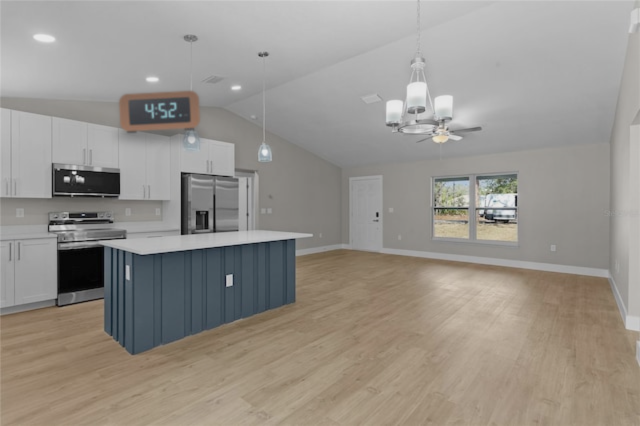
4h52
